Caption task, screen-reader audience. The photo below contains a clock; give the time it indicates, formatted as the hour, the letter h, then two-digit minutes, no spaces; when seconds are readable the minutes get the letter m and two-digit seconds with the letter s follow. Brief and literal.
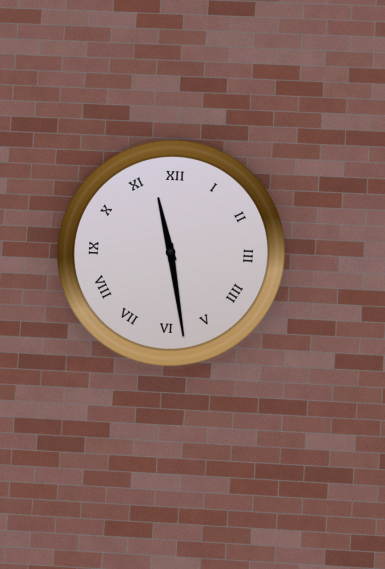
11h28
